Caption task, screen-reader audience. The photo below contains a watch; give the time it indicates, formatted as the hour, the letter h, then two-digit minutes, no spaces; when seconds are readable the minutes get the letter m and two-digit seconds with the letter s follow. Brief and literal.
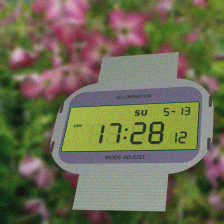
17h28m12s
